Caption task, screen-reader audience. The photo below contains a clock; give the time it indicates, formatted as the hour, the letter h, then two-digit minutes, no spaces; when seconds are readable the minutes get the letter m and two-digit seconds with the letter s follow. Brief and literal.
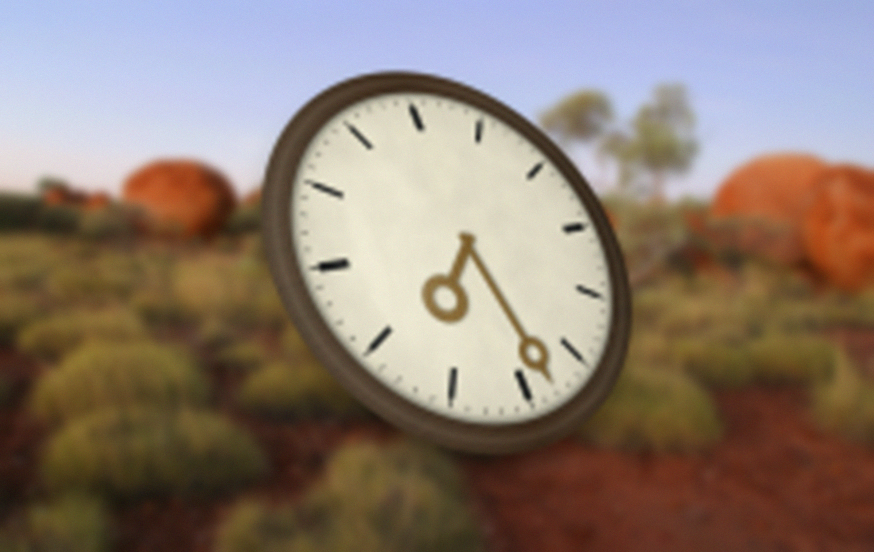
7h28
